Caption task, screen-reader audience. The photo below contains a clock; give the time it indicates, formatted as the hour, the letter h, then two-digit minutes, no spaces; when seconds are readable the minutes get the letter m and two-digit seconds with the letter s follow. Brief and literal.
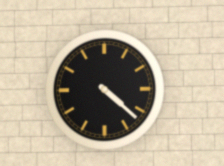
4h22
